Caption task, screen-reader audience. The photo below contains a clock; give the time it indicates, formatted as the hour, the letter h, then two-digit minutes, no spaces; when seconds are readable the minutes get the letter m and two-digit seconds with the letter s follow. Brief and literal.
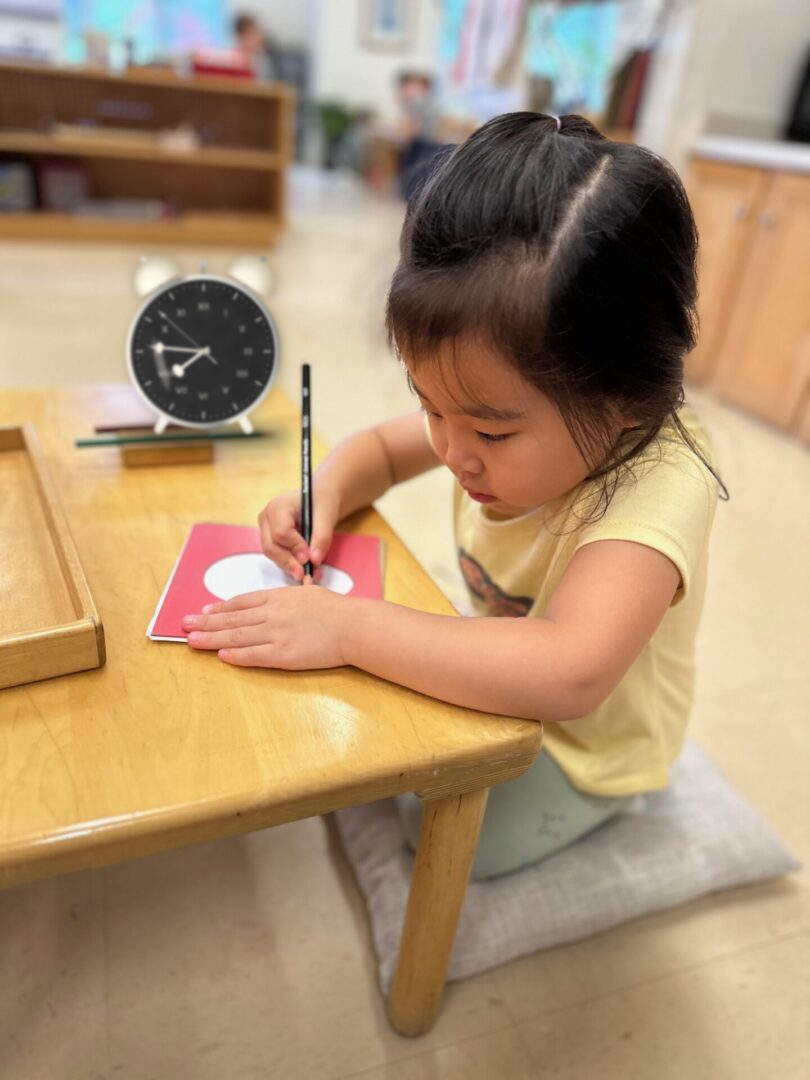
7h45m52s
